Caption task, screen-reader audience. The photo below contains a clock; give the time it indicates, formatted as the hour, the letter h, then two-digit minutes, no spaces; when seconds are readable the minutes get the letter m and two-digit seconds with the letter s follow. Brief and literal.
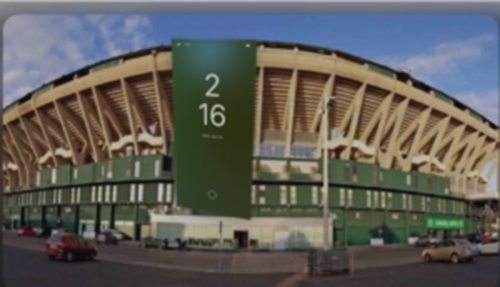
2h16
